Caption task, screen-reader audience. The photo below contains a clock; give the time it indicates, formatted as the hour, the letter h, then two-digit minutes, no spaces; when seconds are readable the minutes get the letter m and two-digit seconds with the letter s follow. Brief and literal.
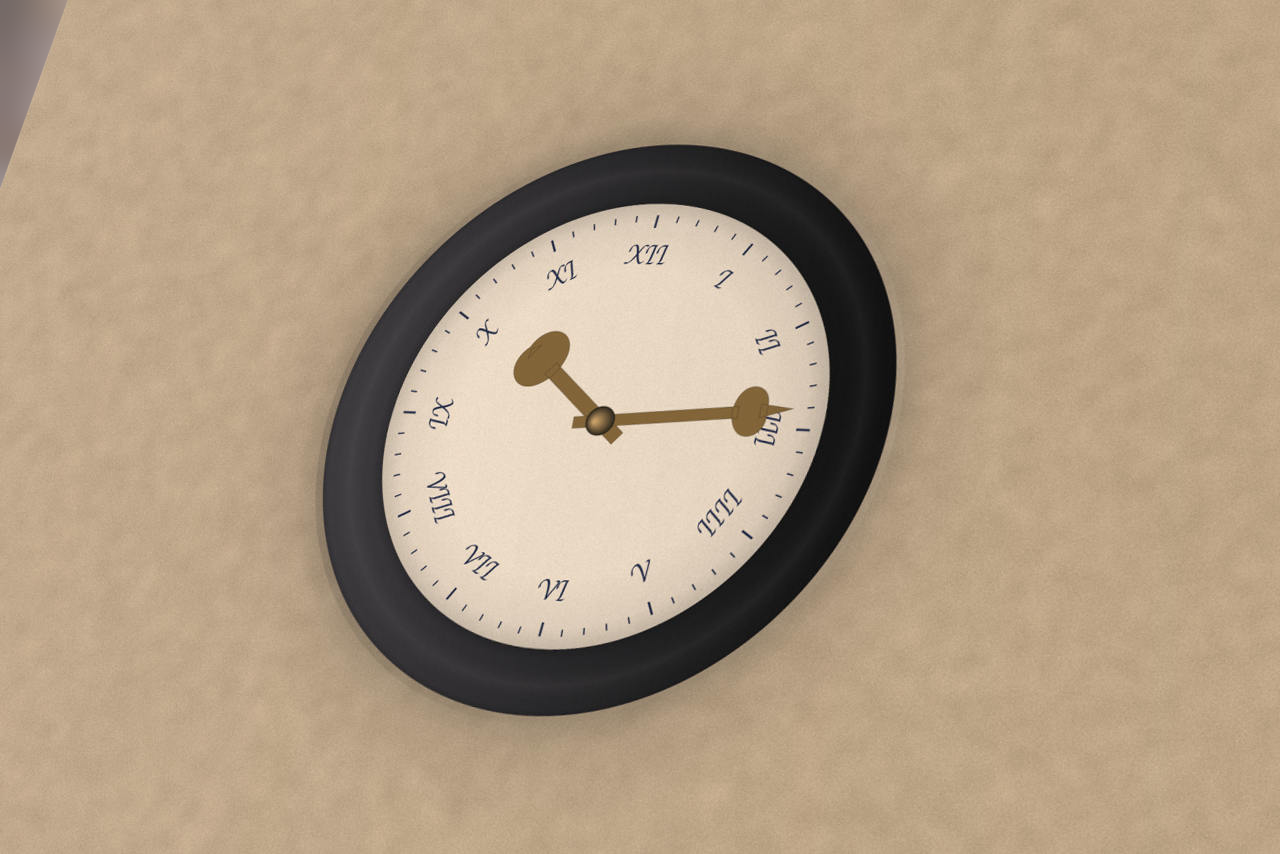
10h14
